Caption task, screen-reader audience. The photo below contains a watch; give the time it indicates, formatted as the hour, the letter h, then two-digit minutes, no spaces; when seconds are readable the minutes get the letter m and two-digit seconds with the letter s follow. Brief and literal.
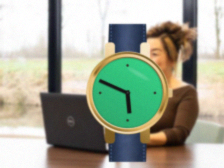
5h49
